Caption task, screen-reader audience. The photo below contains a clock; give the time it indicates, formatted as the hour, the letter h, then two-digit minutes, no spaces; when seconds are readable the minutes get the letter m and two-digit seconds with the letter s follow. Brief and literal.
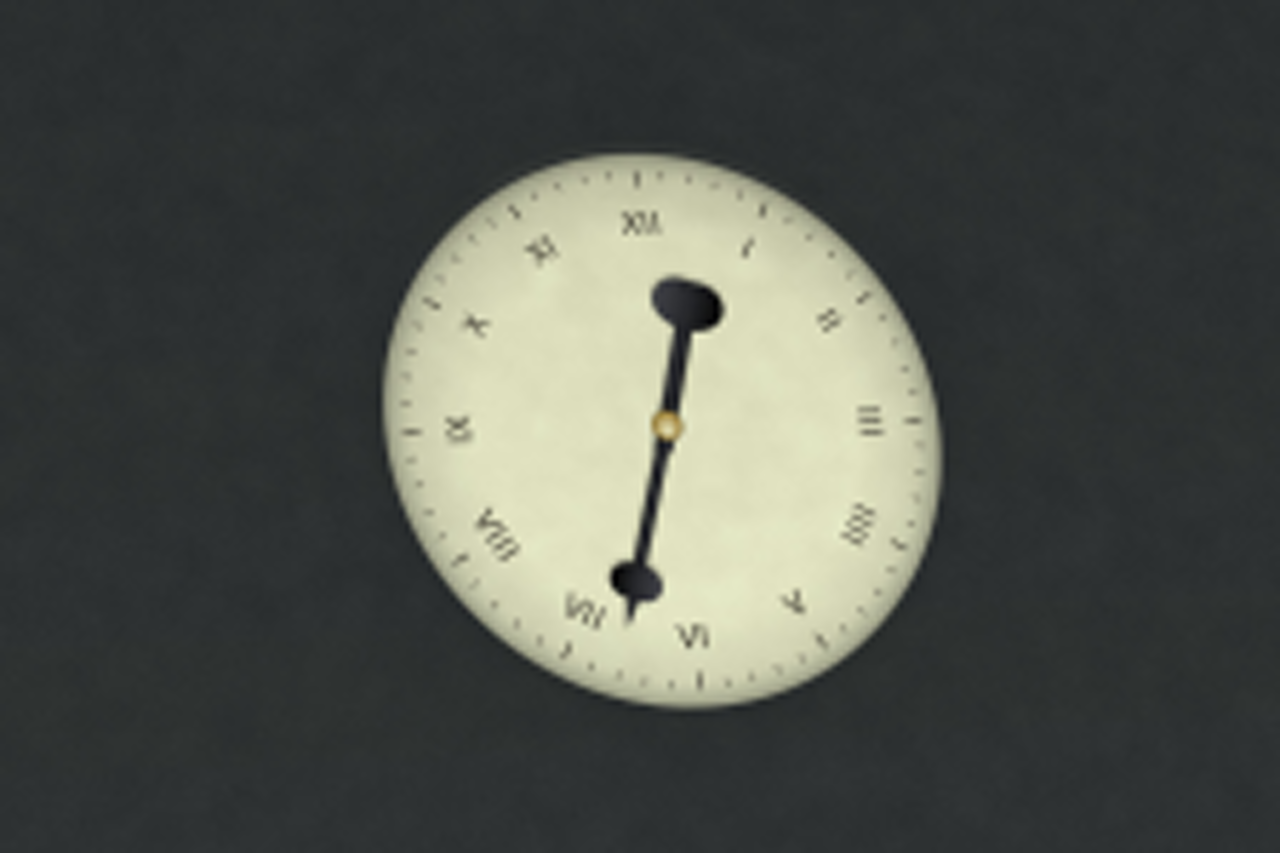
12h33
